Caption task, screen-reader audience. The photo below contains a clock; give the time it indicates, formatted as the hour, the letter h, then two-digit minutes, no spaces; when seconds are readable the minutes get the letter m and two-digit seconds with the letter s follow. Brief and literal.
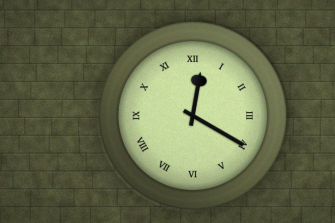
12h20
